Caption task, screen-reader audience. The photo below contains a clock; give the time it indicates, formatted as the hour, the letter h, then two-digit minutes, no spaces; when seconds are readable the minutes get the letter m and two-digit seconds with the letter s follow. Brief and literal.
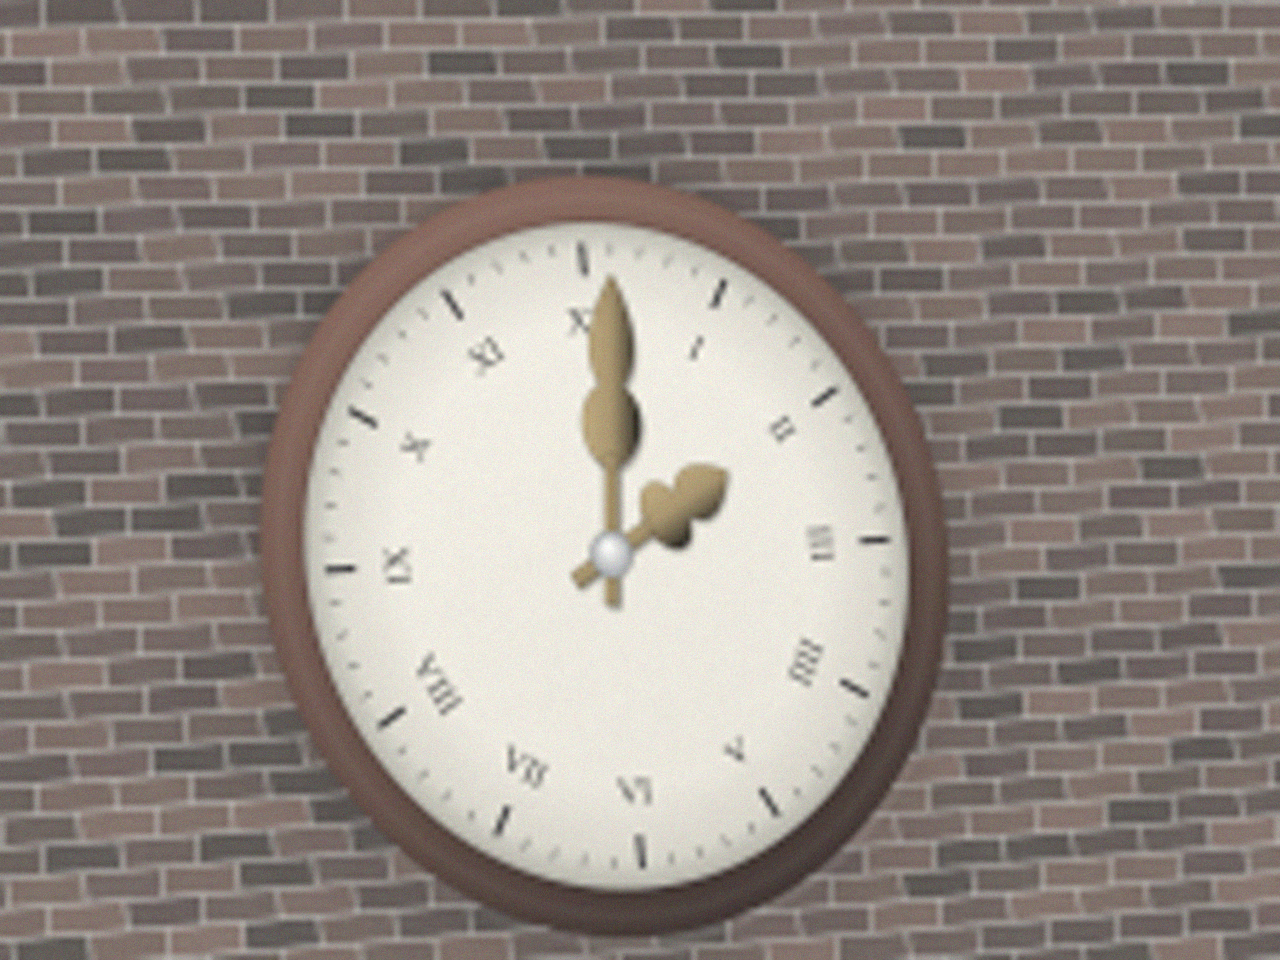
2h01
